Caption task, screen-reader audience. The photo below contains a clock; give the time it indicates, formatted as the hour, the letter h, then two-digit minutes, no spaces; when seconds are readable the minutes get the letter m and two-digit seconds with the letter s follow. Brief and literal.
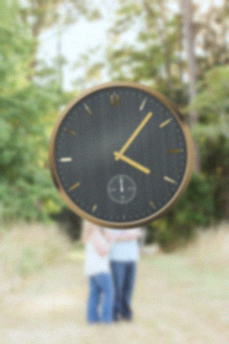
4h07
